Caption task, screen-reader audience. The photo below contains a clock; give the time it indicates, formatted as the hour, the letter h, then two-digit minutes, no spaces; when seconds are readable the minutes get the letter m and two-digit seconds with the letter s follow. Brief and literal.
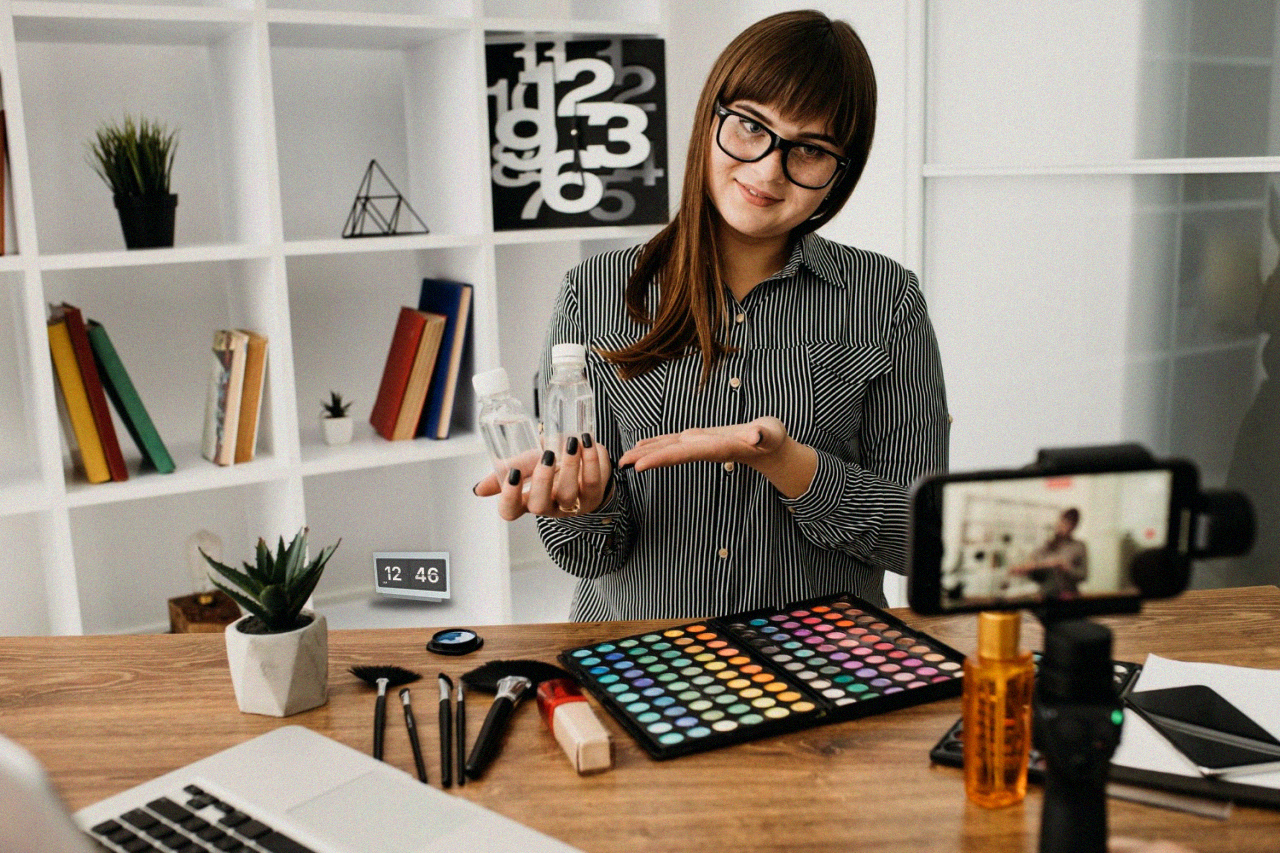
12h46
